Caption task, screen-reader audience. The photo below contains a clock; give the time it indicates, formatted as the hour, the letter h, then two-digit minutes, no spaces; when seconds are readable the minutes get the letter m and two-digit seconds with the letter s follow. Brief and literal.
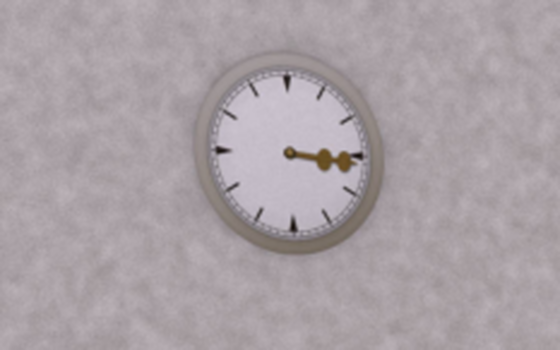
3h16
